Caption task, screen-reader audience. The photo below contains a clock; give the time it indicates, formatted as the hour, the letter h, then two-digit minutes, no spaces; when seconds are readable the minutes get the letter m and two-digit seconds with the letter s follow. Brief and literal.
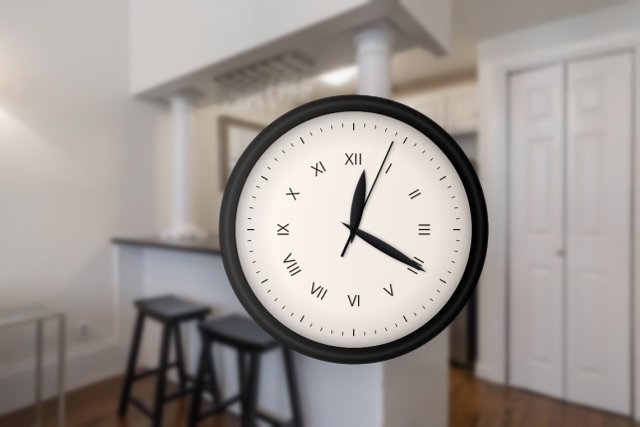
12h20m04s
